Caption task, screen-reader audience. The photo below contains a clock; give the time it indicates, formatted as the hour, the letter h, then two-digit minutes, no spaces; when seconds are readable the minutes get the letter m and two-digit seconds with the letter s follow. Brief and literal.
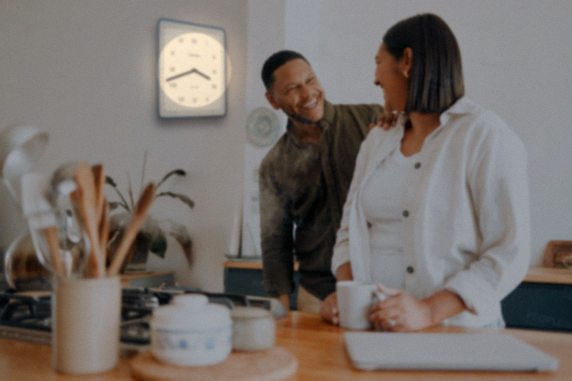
3h42
